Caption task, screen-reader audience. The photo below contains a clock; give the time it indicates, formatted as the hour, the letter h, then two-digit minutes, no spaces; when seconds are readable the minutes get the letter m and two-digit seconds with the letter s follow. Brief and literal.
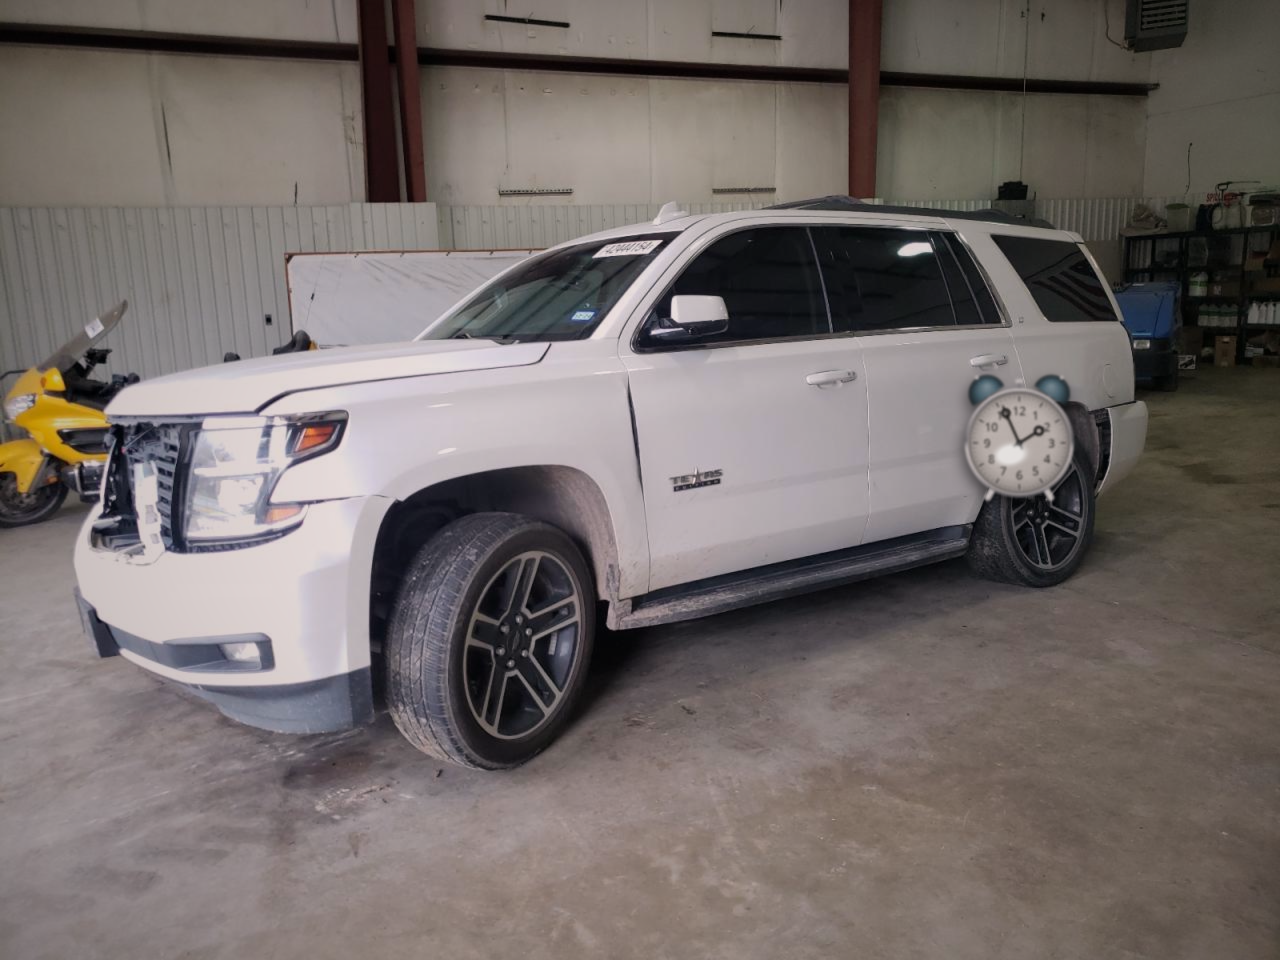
1h56
